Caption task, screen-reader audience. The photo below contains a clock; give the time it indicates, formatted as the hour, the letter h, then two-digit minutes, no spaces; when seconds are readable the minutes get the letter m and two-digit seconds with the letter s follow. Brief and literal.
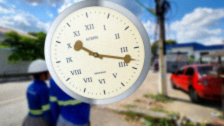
10h18
